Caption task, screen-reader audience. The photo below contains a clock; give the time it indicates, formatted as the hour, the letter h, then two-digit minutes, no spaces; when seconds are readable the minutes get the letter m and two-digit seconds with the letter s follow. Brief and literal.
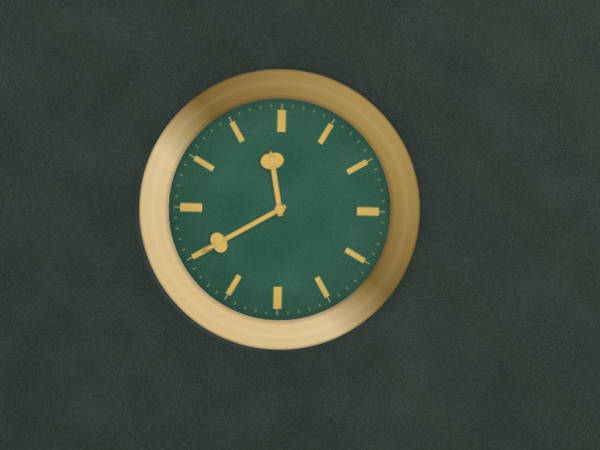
11h40
